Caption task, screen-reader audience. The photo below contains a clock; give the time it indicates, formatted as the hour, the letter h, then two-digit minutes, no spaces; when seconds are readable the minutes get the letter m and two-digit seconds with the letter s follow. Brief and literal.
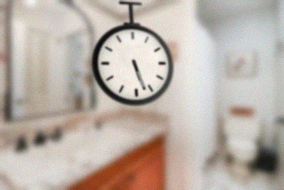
5h27
